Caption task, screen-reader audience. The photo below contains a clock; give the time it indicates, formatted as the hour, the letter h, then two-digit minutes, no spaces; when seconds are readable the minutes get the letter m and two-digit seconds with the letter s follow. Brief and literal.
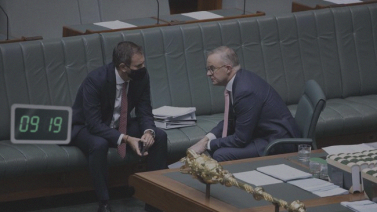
9h19
